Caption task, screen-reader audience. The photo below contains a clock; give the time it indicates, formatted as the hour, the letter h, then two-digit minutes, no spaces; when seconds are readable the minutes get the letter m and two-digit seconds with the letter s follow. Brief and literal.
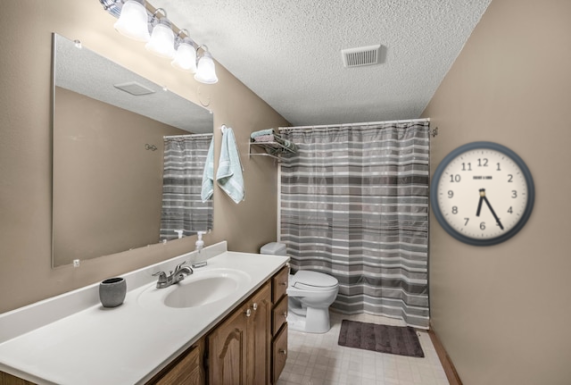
6h25
